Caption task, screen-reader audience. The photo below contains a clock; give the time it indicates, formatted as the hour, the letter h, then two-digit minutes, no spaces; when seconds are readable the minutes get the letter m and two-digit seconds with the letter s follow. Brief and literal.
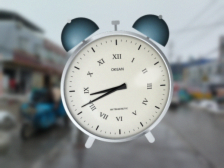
8h41
